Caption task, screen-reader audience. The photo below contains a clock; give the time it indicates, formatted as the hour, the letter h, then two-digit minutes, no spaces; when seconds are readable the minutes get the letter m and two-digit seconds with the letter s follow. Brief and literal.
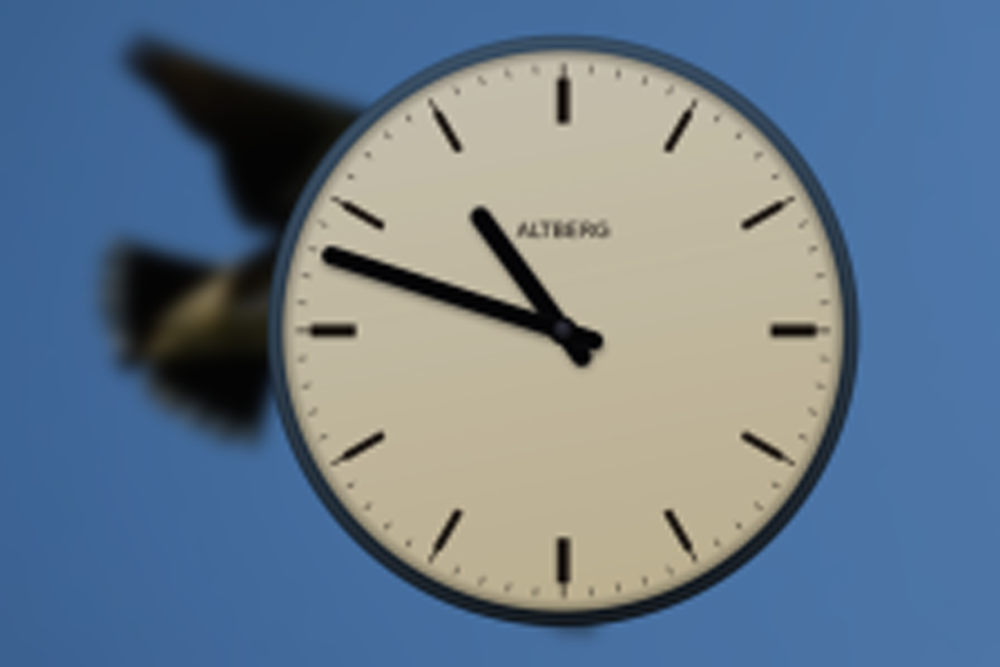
10h48
